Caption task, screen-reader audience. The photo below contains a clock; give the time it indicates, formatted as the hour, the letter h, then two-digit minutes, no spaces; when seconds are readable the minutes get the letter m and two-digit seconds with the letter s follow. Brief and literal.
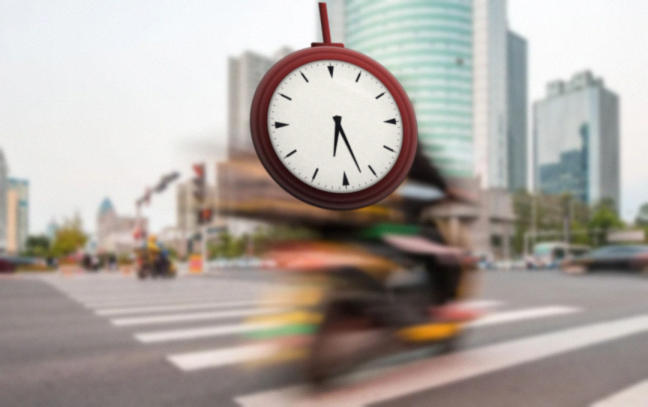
6h27
